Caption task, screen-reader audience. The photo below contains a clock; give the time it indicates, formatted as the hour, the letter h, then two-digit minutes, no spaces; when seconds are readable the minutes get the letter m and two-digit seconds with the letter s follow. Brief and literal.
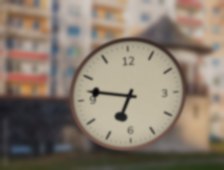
6h47
